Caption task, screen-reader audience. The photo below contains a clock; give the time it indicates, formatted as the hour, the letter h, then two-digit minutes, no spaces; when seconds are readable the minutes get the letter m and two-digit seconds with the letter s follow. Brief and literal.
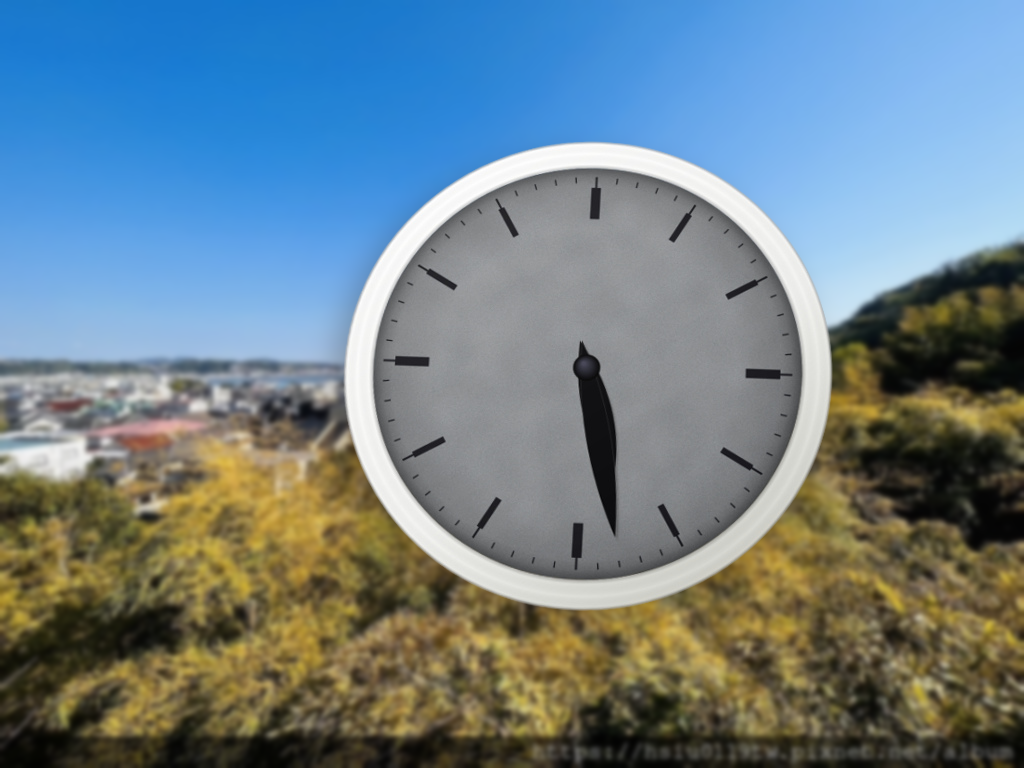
5h28
